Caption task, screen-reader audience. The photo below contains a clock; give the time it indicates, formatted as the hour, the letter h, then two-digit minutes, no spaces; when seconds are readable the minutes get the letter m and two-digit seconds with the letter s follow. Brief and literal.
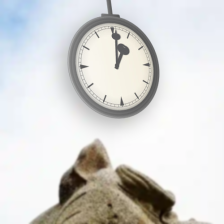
1h01
